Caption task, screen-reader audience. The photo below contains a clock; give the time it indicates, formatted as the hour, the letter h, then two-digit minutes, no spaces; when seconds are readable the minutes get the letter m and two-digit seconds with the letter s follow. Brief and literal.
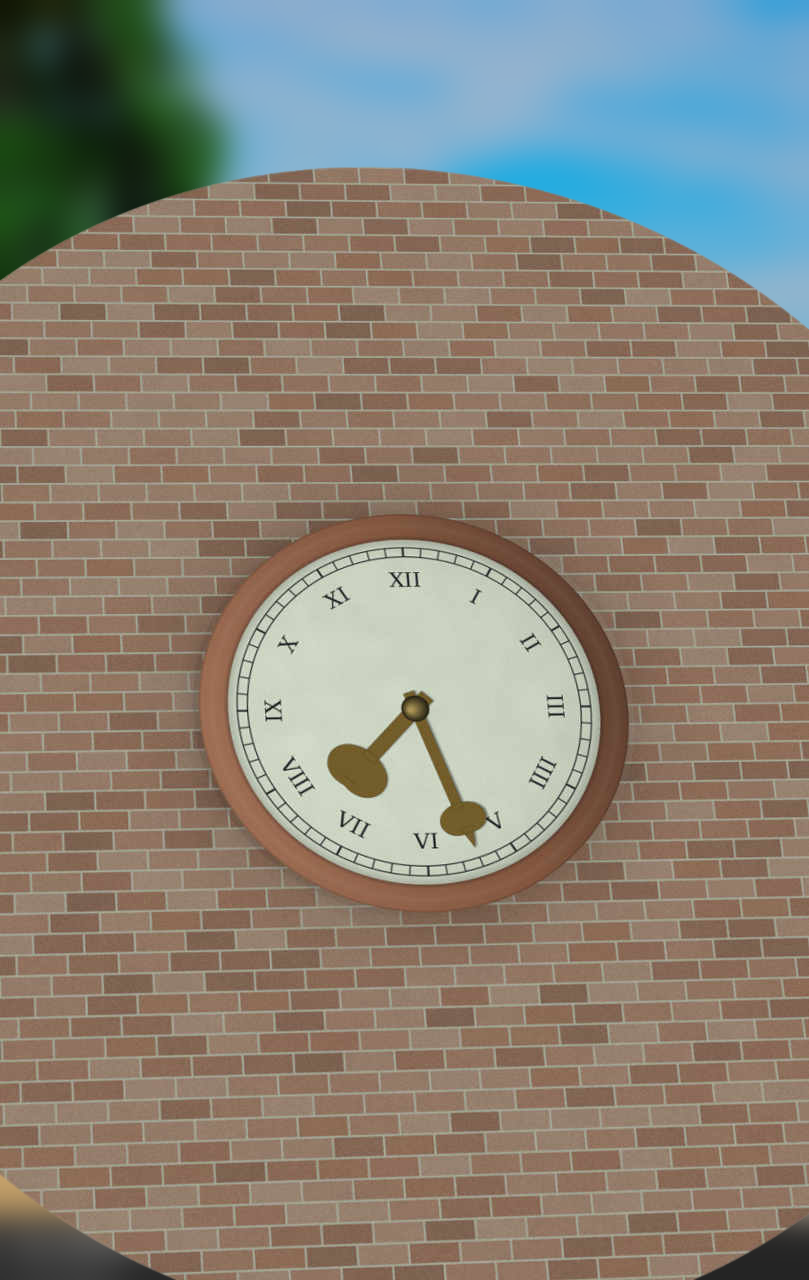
7h27
